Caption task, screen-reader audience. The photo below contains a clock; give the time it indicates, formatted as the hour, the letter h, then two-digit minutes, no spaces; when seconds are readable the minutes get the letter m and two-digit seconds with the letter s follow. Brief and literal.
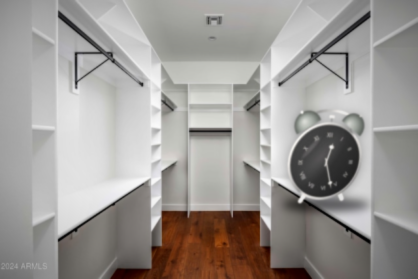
12h27
